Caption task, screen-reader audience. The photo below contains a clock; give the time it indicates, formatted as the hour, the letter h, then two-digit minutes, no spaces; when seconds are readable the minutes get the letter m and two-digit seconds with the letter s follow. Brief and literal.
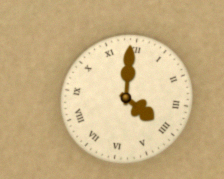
3h59
